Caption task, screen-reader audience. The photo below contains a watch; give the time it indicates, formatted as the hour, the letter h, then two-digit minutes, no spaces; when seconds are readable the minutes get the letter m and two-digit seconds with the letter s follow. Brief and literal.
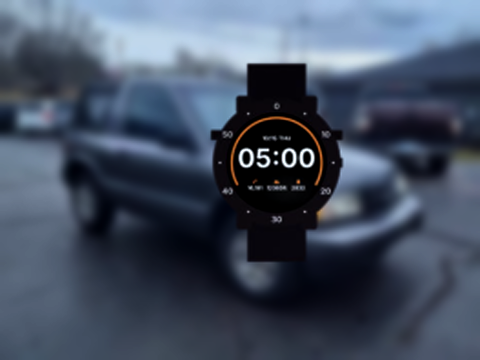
5h00
